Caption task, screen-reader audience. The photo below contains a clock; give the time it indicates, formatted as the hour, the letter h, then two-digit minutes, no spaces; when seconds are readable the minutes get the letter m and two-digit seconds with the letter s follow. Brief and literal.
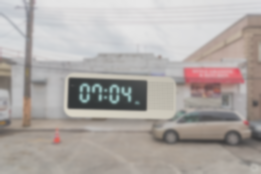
7h04
